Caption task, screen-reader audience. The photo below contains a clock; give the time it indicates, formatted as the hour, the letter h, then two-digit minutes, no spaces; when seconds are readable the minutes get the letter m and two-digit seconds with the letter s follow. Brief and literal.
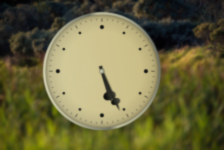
5h26
